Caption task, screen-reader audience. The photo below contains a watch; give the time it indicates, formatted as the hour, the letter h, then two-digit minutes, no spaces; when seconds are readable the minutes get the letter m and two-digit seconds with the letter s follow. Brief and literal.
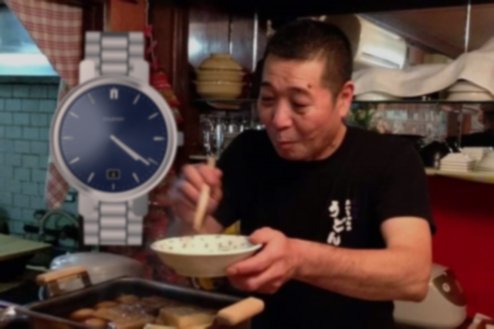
4h21
